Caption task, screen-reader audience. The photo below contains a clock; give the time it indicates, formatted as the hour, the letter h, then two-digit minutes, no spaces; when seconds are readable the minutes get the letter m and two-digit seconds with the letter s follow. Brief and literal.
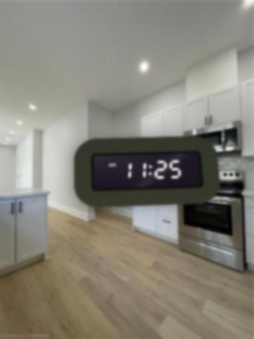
11h25
